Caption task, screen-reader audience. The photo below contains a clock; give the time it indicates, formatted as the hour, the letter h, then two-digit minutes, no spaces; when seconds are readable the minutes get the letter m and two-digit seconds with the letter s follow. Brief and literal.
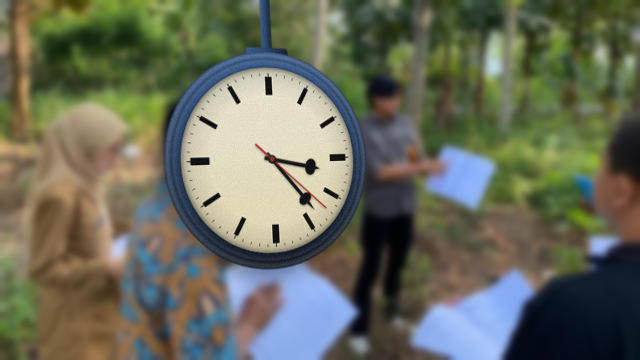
3h23m22s
